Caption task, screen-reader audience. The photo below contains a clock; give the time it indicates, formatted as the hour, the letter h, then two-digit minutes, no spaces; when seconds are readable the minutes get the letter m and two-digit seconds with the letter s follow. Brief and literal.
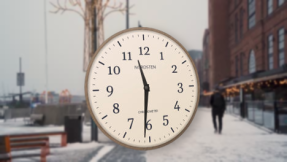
11h31
